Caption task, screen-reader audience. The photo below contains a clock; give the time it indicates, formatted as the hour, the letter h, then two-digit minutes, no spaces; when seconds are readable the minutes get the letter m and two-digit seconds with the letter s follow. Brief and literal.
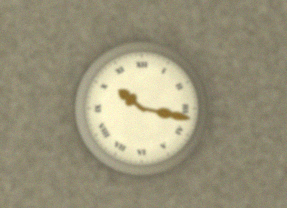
10h17
